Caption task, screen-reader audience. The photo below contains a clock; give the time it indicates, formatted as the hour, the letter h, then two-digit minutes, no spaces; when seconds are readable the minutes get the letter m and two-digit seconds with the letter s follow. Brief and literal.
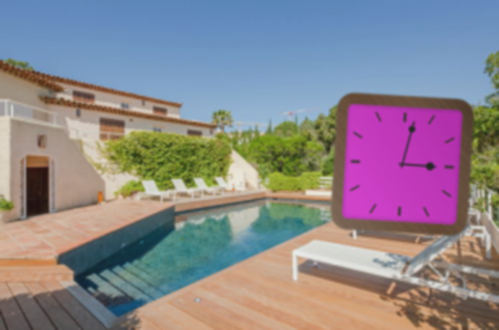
3h02
